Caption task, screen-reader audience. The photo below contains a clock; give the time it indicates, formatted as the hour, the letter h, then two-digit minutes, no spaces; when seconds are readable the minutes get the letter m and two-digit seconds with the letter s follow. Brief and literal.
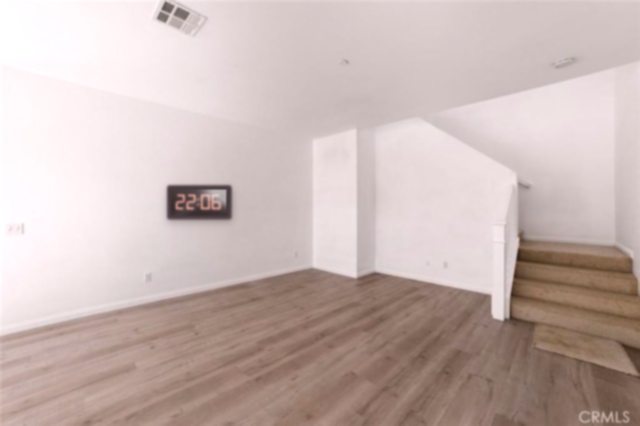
22h06
